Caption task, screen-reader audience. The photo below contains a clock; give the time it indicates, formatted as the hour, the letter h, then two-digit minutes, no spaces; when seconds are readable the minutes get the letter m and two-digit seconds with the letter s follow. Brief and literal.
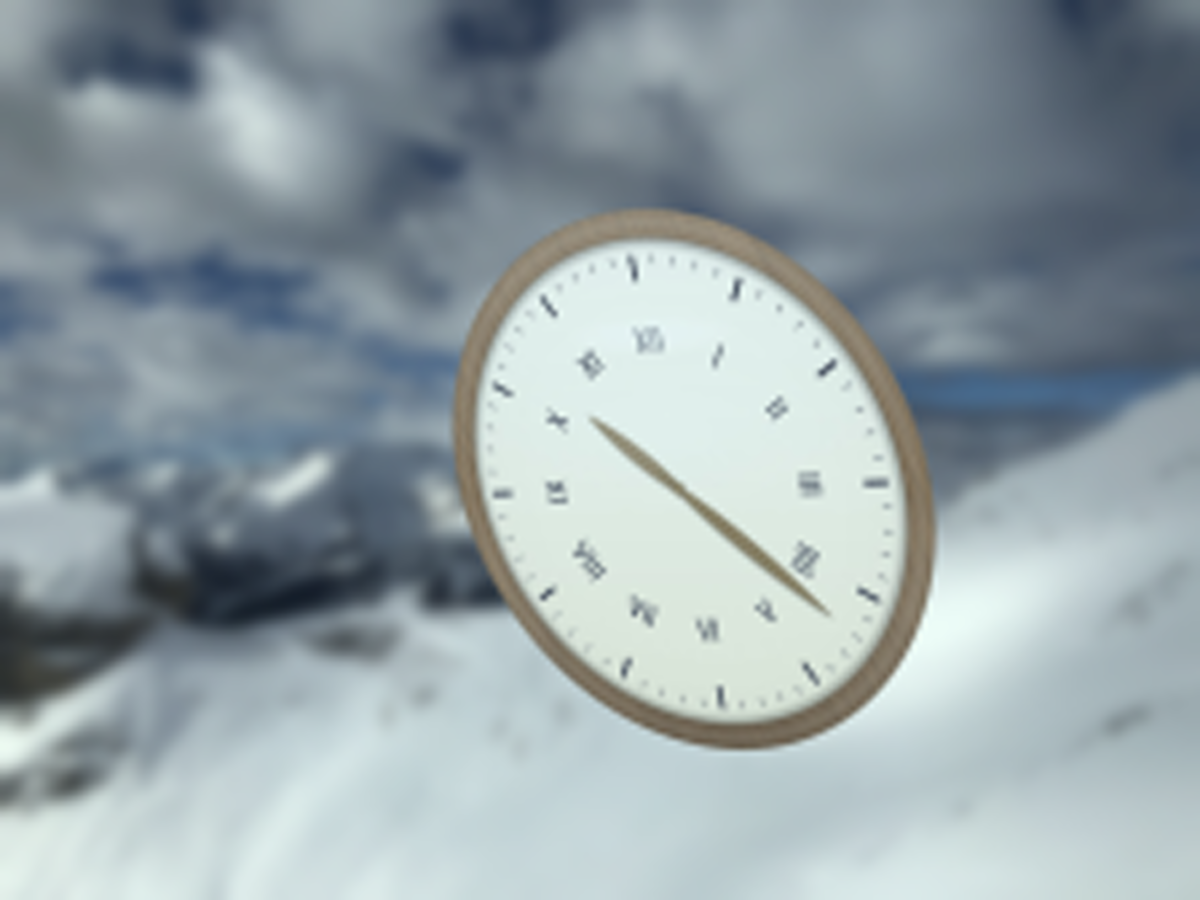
10h22
